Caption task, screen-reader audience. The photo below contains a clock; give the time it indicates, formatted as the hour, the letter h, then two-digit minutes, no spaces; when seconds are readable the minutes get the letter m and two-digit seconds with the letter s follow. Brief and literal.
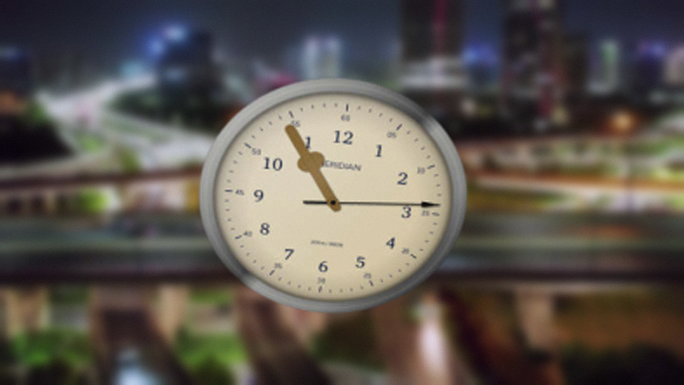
10h54m14s
